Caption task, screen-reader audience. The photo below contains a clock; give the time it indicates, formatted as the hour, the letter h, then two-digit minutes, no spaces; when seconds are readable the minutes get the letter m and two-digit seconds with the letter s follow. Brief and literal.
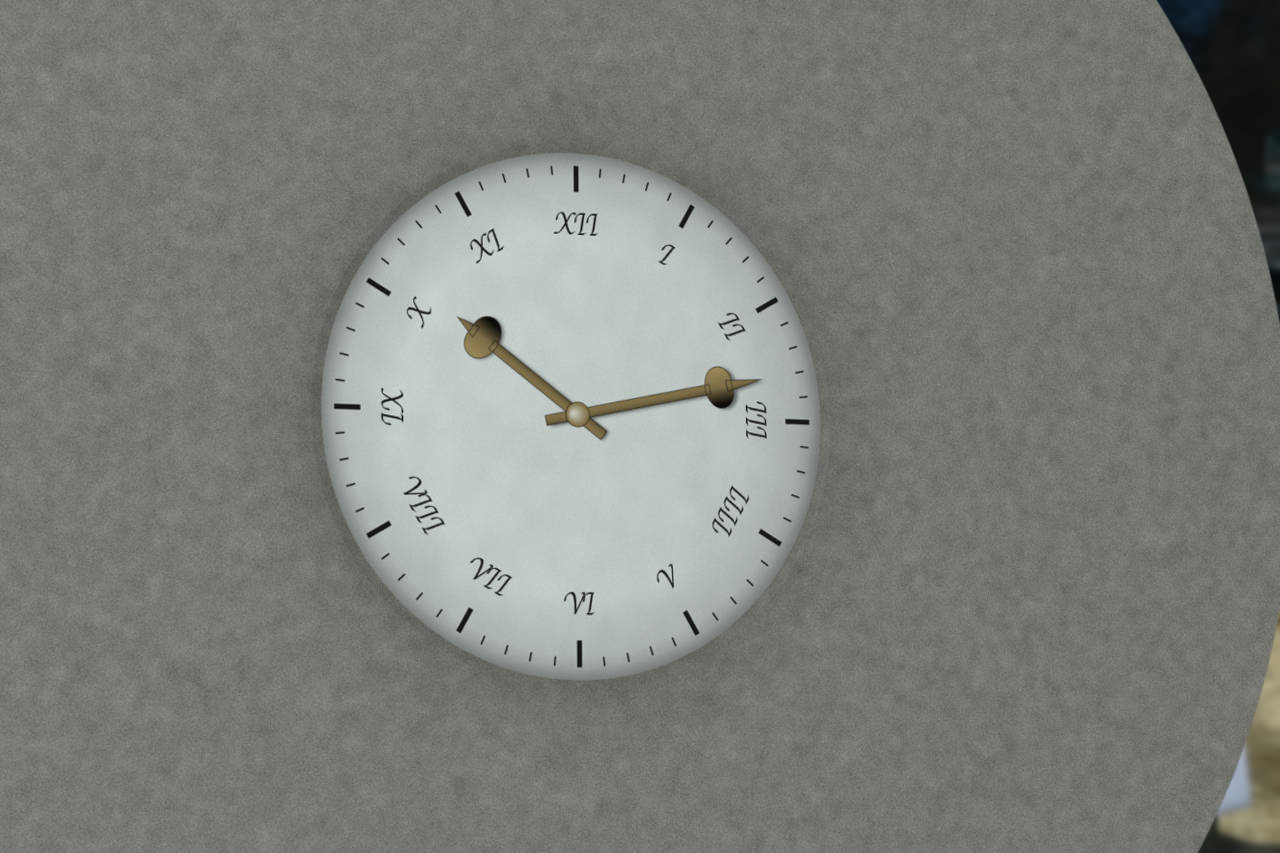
10h13
